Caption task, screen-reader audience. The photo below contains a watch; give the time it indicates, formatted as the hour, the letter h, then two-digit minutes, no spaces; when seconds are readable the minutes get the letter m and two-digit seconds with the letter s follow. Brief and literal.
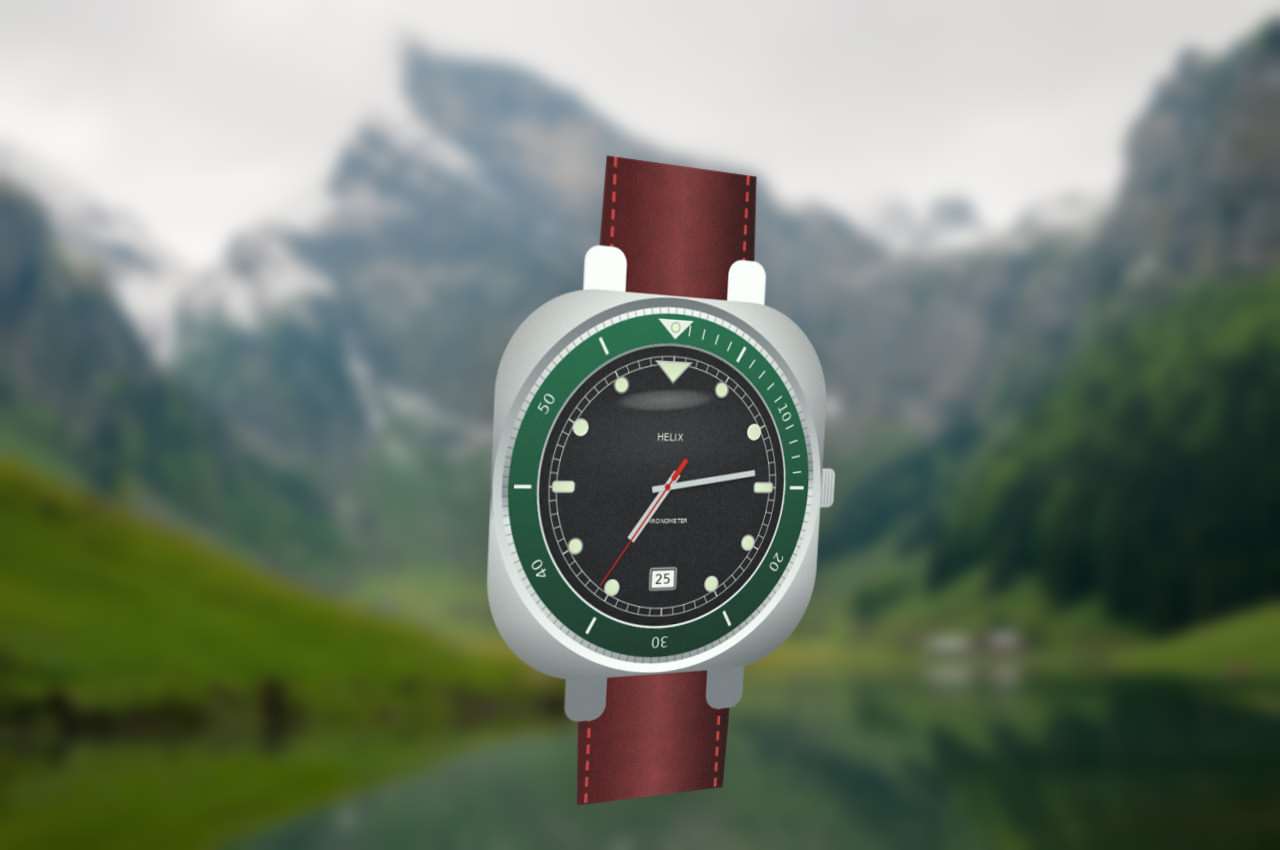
7h13m36s
